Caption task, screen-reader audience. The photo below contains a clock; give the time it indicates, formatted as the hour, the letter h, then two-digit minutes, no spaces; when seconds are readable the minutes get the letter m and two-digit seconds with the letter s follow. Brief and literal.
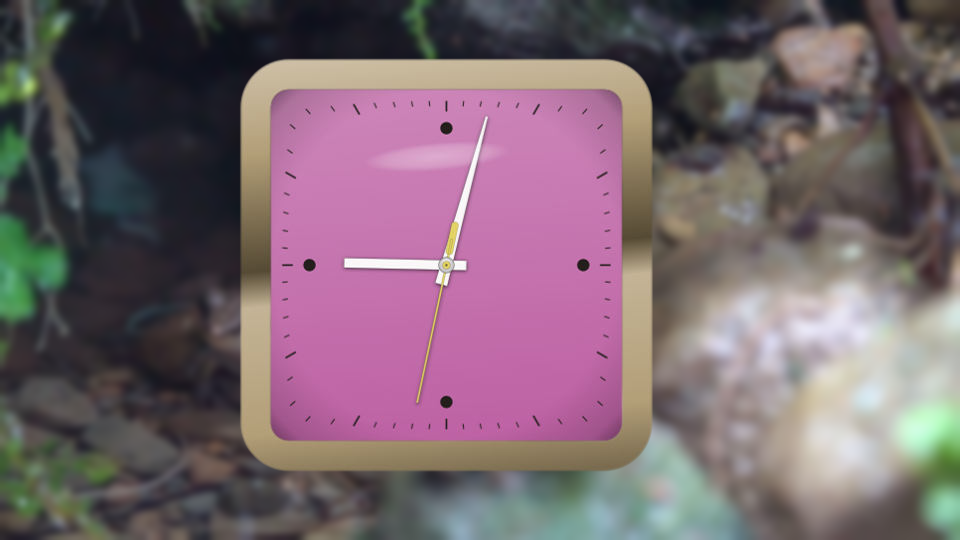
9h02m32s
